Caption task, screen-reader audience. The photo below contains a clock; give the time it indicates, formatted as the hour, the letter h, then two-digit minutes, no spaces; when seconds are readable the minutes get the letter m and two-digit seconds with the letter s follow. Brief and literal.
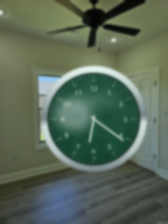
6h21
